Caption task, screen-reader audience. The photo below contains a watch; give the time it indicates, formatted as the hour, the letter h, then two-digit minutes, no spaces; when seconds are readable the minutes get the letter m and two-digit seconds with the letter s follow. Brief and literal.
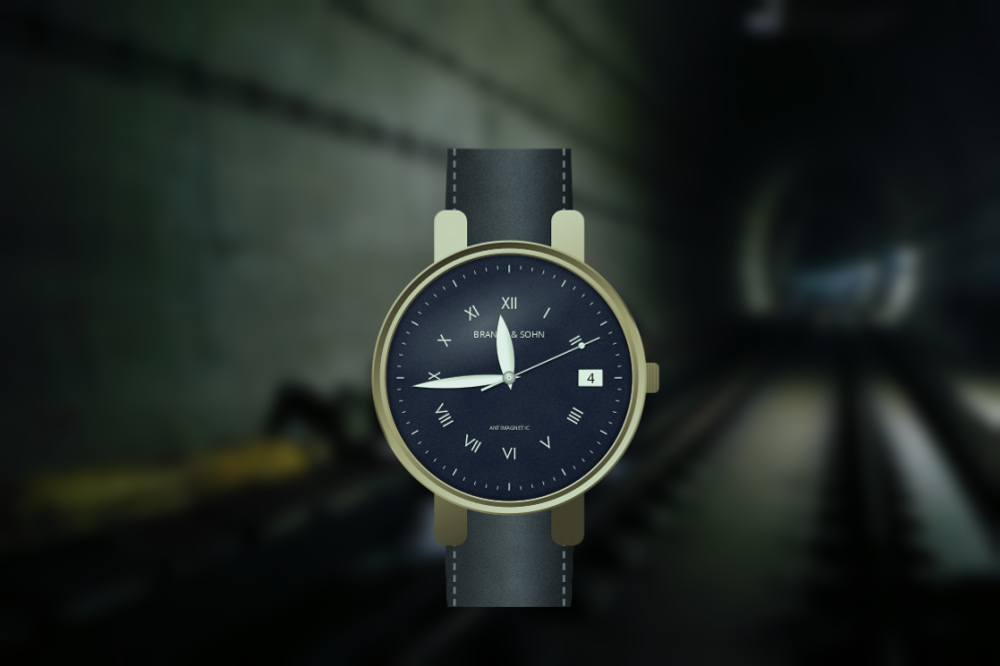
11h44m11s
